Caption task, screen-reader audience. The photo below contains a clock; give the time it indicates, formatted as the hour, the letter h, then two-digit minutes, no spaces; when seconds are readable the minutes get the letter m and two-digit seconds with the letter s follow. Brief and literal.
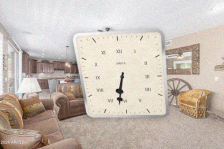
6h32
